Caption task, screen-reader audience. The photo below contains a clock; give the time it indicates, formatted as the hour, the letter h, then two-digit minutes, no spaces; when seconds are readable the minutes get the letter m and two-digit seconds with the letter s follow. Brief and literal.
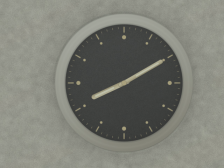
8h10
